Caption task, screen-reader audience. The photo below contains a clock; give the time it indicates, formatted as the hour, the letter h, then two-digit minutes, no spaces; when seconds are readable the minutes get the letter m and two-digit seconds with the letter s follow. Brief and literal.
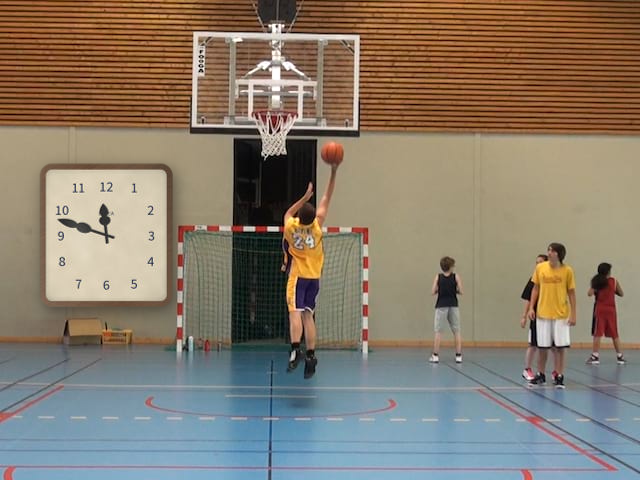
11h48
